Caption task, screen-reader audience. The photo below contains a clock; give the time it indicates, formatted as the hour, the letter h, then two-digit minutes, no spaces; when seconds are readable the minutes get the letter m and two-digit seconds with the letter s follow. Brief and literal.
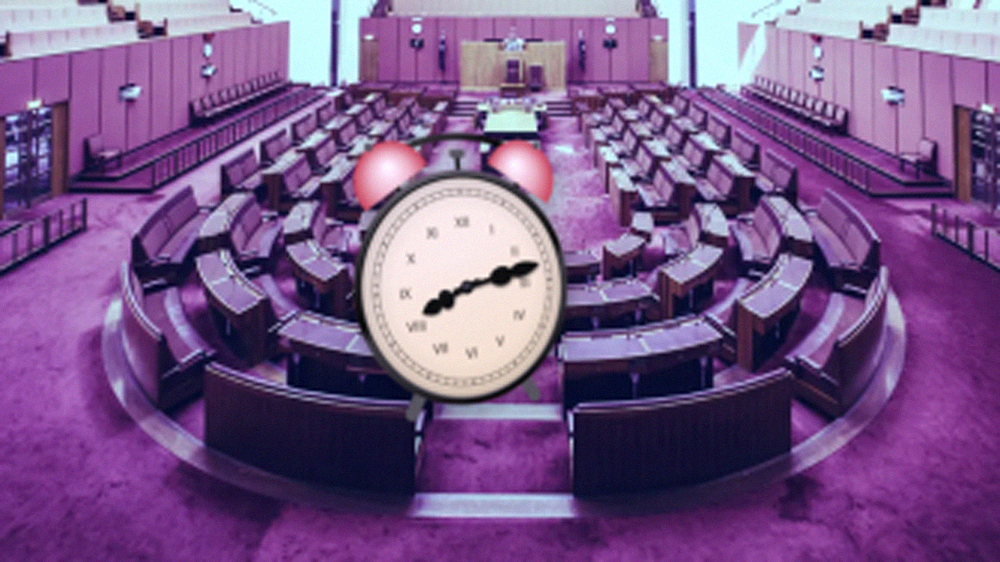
8h13
